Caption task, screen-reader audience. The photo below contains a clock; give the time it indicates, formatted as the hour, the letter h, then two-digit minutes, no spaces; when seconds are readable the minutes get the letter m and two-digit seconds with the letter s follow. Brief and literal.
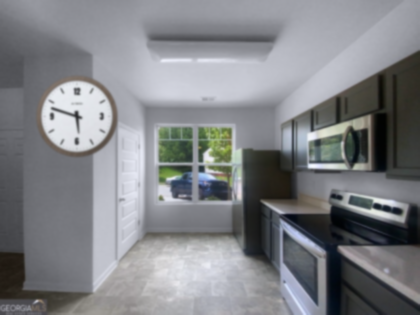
5h48
